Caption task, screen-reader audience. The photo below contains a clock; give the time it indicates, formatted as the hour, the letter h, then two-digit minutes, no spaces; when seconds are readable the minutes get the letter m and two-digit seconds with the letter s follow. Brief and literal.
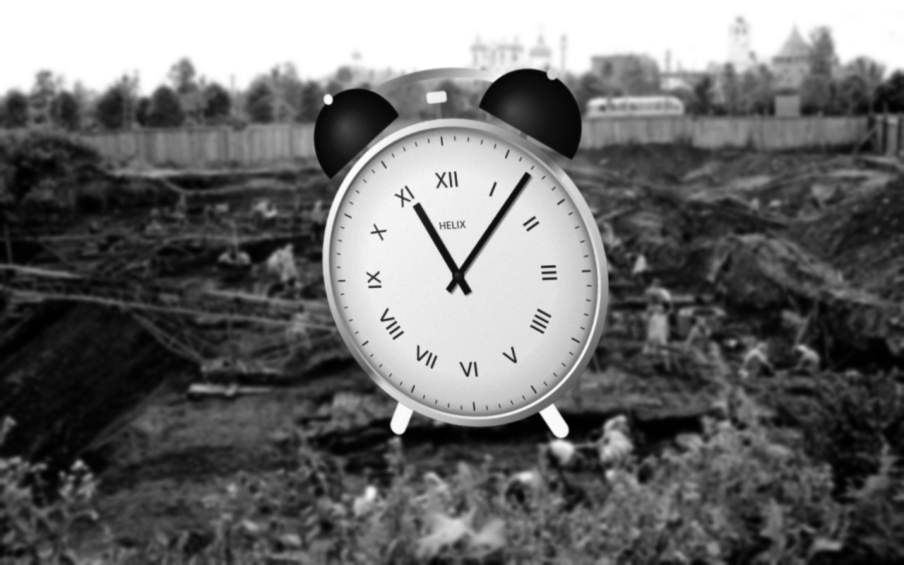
11h07
